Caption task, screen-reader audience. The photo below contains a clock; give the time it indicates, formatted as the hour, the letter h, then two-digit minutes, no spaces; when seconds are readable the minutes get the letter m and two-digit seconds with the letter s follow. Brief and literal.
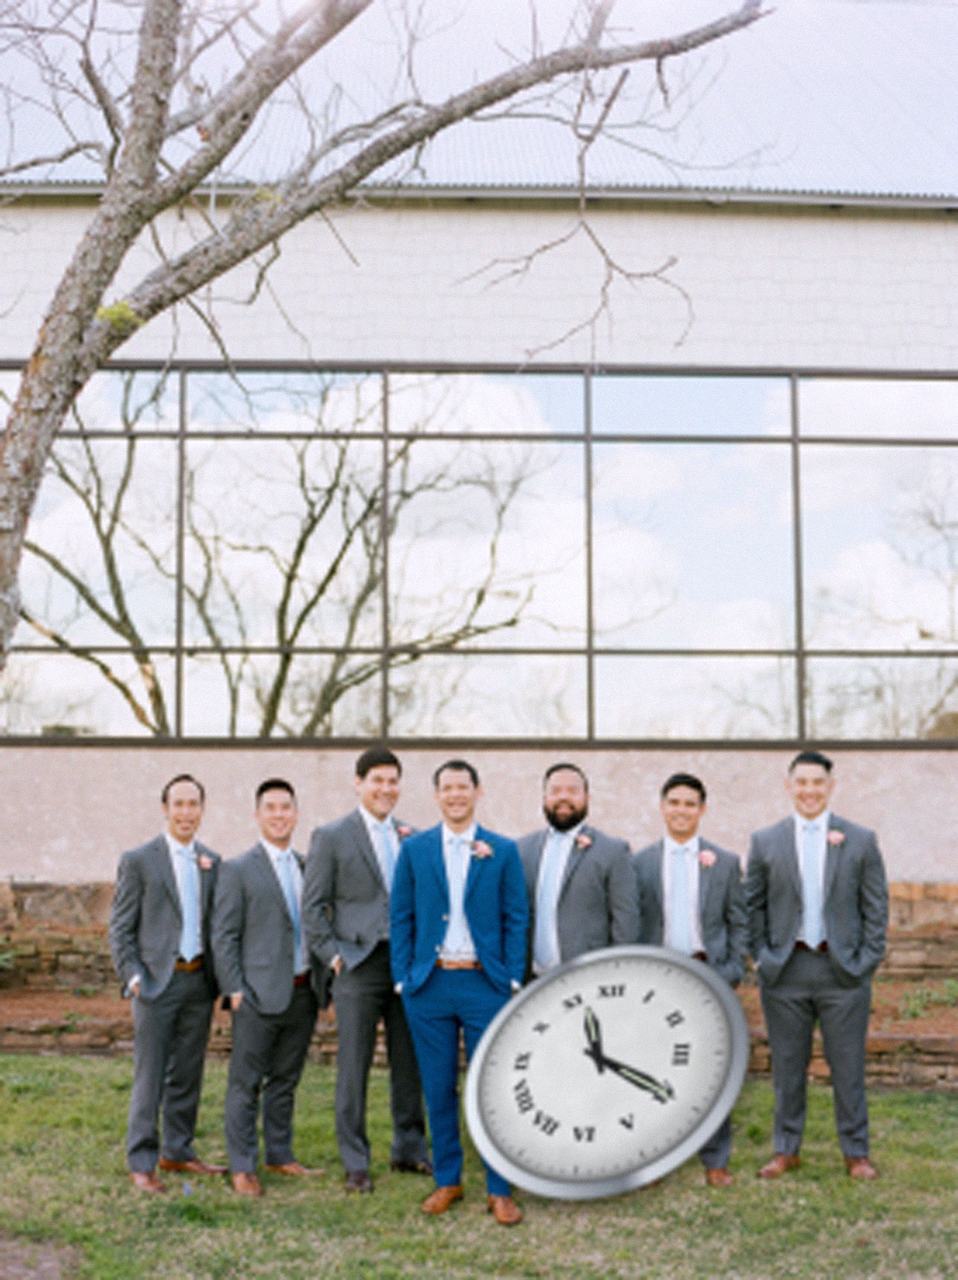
11h20
